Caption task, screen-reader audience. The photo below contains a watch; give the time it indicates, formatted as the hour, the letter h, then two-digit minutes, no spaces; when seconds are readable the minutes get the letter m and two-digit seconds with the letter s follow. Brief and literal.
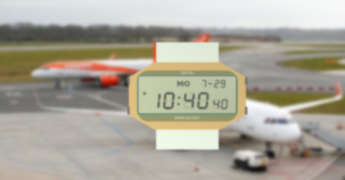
10h40m40s
